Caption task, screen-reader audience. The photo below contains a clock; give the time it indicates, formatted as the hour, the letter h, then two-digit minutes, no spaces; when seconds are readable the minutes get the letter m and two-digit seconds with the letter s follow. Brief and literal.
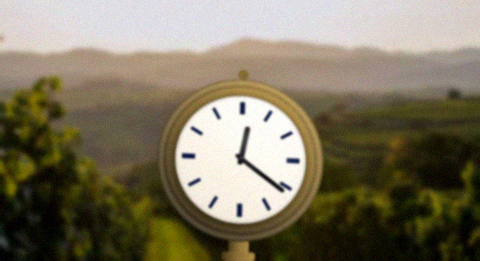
12h21
